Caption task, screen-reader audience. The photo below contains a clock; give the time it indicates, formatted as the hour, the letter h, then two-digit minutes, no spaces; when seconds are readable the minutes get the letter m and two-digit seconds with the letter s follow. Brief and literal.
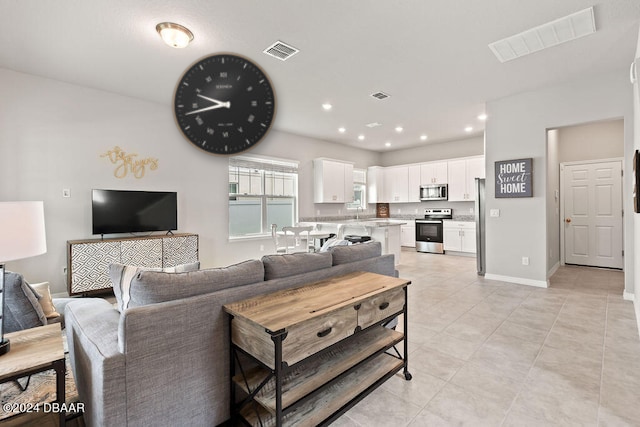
9h43
